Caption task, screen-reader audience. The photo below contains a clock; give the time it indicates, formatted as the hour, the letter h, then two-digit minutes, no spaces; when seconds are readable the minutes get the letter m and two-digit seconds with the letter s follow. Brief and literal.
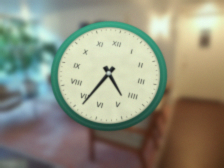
4h34
